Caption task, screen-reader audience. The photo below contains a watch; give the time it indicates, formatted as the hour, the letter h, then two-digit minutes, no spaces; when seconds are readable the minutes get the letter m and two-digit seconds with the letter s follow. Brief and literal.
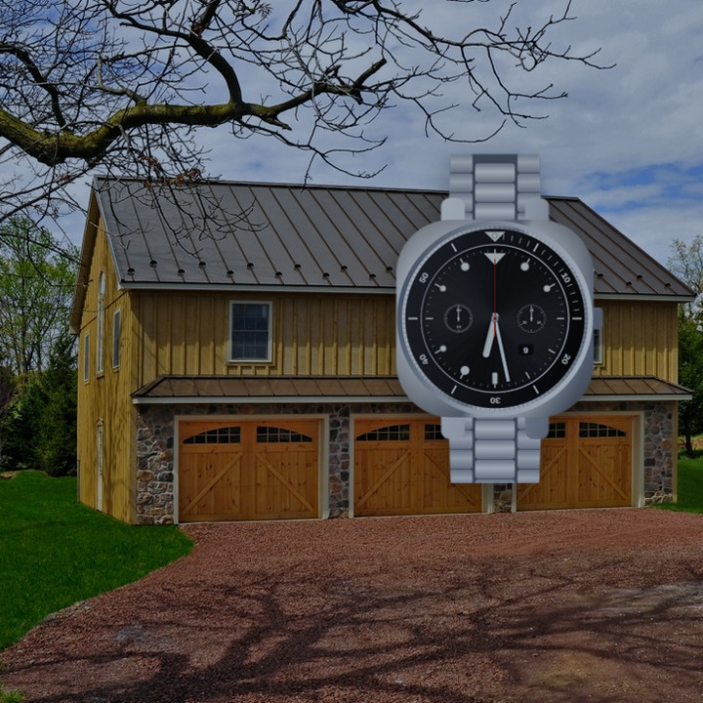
6h28
